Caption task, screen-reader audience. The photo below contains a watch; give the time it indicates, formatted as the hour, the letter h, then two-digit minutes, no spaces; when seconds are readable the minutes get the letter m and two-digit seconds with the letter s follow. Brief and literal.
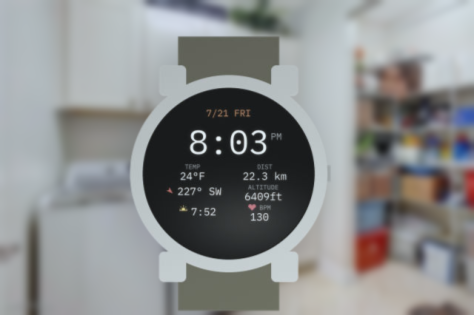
8h03
